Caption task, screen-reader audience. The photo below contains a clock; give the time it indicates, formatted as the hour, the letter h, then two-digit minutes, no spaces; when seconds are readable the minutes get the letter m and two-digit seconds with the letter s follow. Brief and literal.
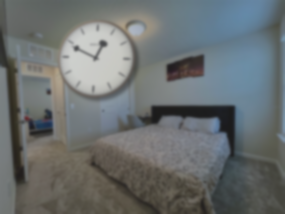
12h49
